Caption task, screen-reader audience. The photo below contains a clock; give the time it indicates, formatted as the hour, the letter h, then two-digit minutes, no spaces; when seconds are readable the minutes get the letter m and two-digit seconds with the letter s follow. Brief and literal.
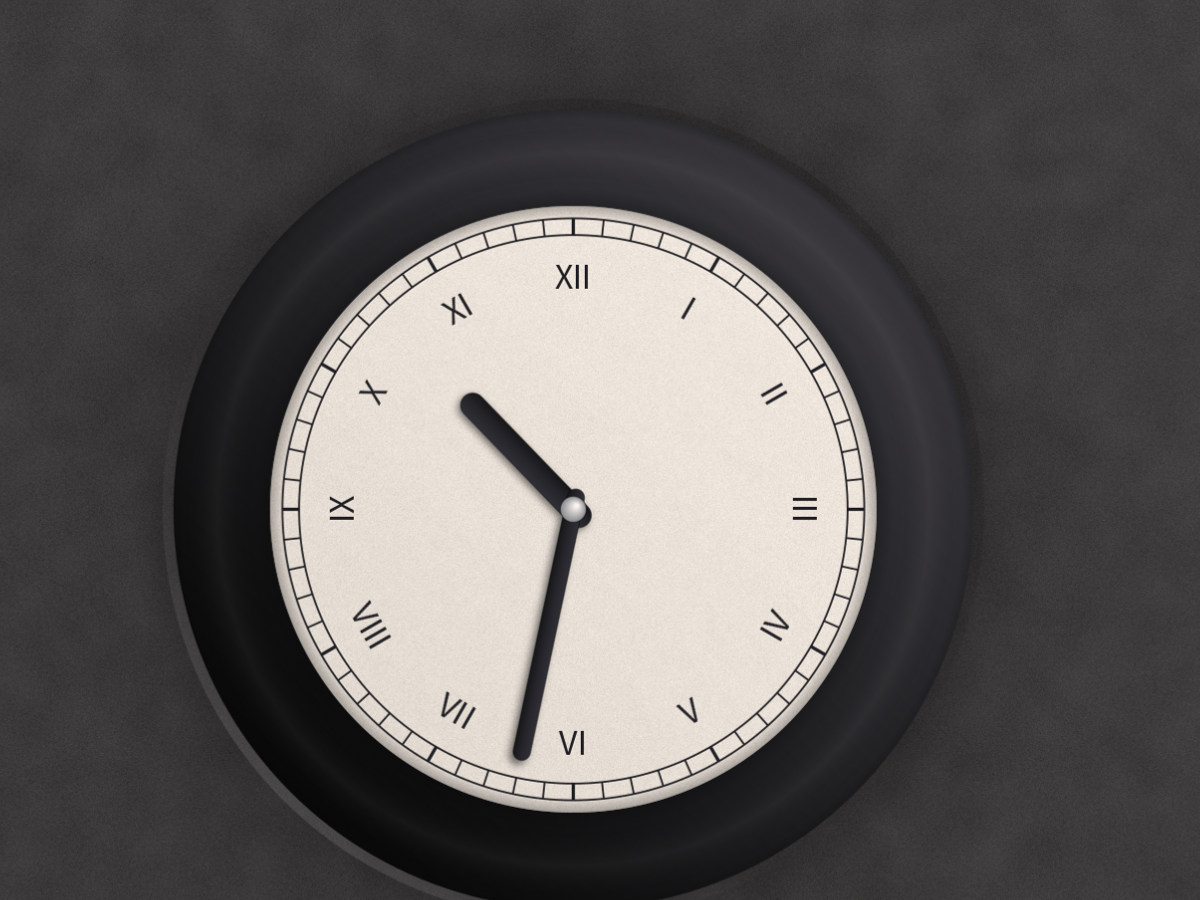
10h32
